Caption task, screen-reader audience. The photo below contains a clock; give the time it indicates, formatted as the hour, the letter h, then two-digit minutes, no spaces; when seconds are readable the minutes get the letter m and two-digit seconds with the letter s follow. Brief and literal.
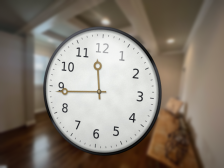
11h44
